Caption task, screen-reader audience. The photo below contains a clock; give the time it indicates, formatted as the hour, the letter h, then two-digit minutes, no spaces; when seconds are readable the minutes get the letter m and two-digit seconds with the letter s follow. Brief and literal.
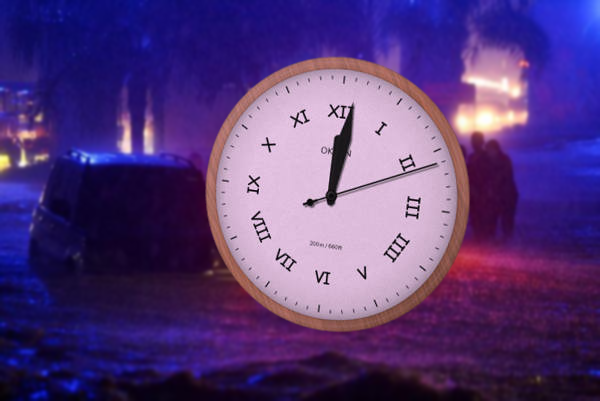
12h01m11s
